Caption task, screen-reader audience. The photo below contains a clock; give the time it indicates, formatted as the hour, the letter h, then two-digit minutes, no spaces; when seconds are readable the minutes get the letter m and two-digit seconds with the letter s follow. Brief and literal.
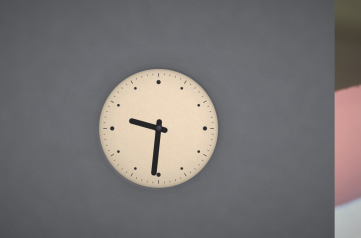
9h31
